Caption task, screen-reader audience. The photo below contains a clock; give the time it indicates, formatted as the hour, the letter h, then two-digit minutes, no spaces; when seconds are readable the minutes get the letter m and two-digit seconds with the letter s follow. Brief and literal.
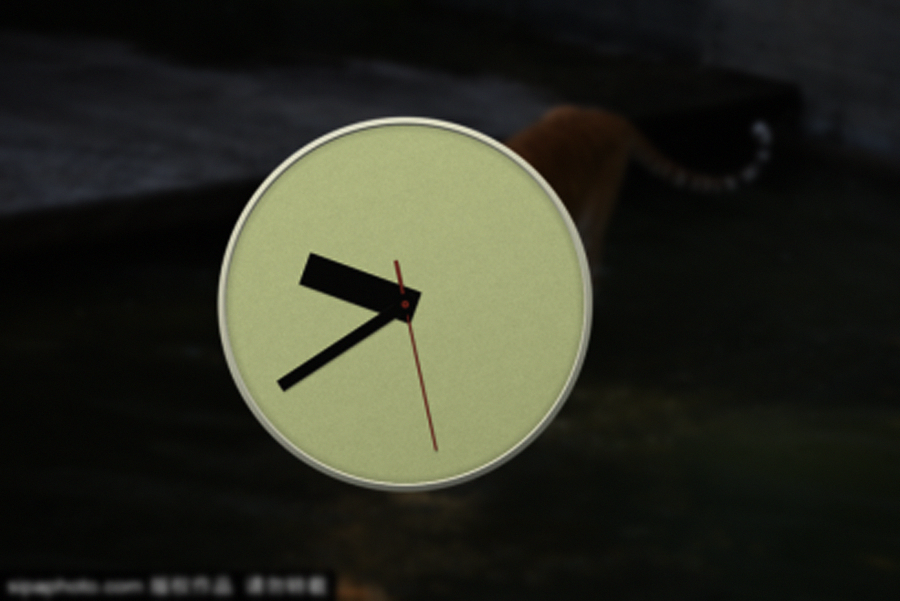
9h39m28s
